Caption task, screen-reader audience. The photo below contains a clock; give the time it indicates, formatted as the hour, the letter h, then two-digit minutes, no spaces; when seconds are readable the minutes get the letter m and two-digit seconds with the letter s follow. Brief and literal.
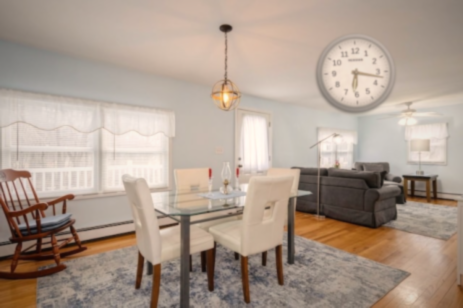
6h17
